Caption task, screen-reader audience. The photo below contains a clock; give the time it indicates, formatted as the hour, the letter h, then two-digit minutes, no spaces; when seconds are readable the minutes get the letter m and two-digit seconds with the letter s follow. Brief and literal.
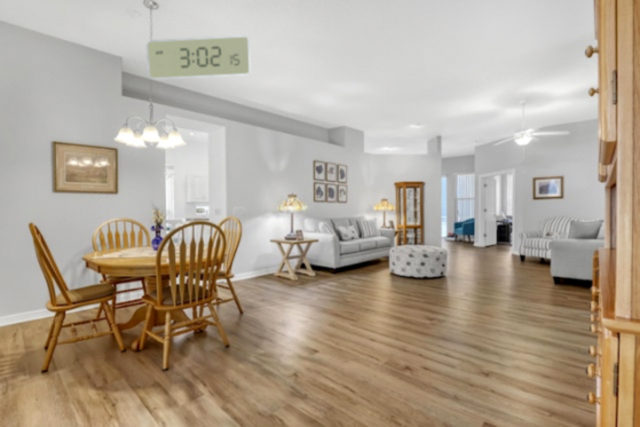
3h02m15s
